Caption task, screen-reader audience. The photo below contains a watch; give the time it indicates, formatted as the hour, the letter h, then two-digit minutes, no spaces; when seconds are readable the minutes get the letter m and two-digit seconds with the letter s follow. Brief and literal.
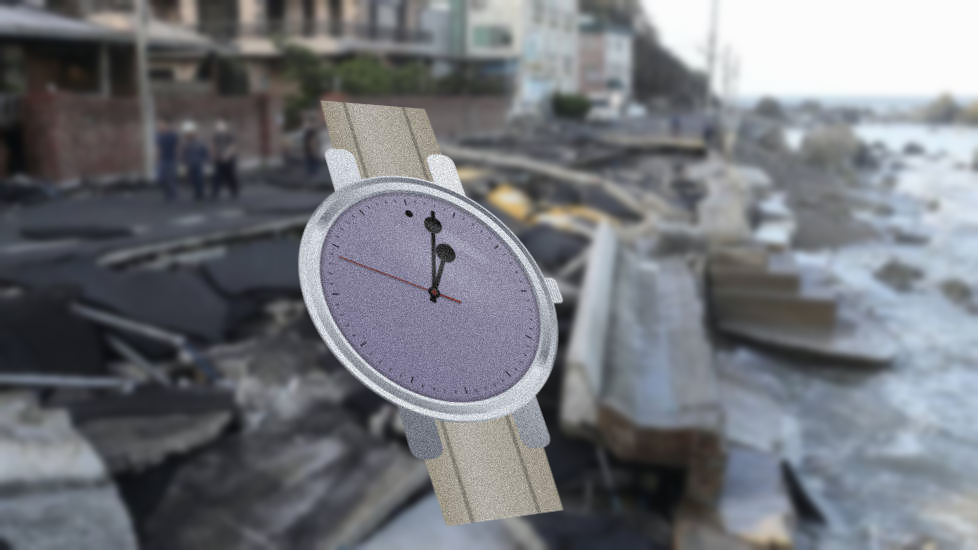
1h02m49s
